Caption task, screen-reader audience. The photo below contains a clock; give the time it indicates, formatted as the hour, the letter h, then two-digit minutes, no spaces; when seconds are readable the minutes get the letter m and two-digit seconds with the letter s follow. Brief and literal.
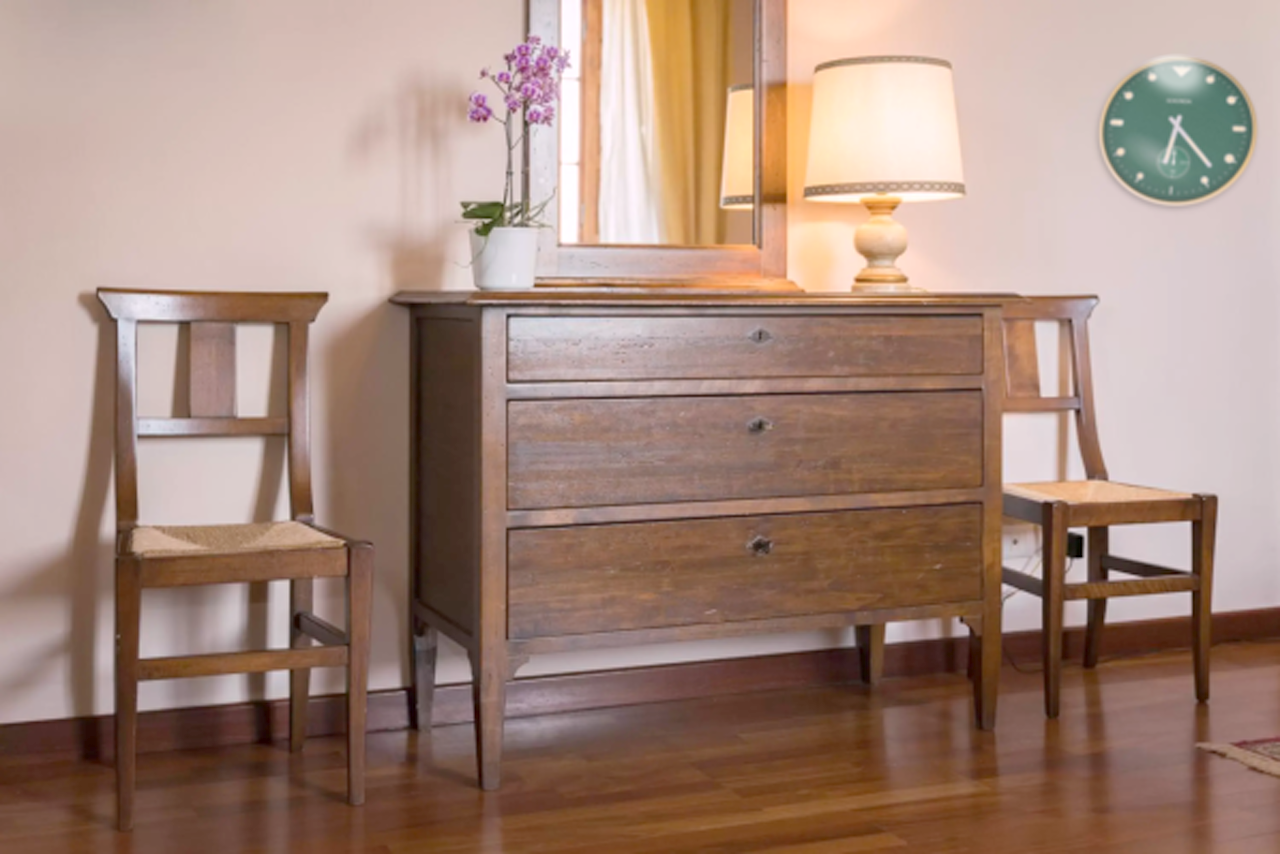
6h23
